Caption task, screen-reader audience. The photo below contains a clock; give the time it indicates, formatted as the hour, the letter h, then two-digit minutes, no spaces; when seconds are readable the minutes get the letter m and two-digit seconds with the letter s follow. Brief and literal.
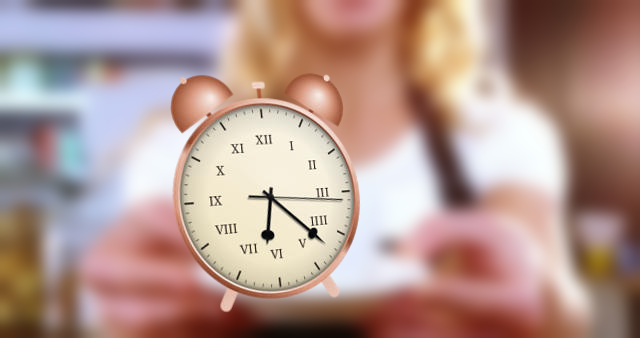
6h22m16s
